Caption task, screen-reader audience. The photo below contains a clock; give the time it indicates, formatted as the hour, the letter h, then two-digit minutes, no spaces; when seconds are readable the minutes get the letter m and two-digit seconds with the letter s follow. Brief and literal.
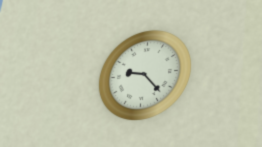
9h23
